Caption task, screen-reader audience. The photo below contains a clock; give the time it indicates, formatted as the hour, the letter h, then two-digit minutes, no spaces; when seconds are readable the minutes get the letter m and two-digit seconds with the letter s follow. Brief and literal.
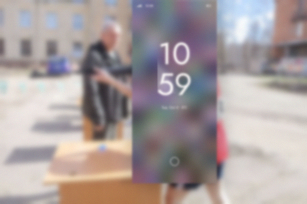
10h59
